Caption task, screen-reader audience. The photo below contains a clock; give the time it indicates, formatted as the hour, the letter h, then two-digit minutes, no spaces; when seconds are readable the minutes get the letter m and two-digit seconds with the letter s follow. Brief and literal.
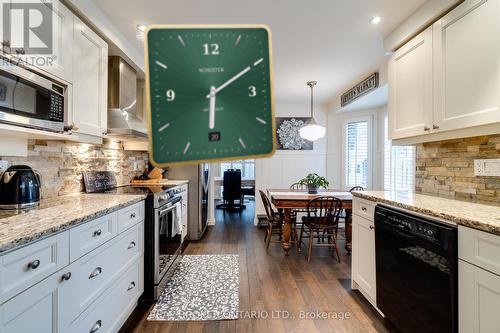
6h10
